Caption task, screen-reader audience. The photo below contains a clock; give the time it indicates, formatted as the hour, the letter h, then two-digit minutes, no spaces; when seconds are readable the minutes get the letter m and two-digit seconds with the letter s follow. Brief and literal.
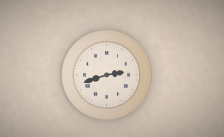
2h42
